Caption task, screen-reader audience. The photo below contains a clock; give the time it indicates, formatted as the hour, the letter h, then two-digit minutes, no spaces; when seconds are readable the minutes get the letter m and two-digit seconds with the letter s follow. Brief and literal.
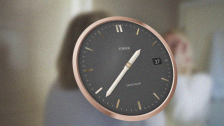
1h38
